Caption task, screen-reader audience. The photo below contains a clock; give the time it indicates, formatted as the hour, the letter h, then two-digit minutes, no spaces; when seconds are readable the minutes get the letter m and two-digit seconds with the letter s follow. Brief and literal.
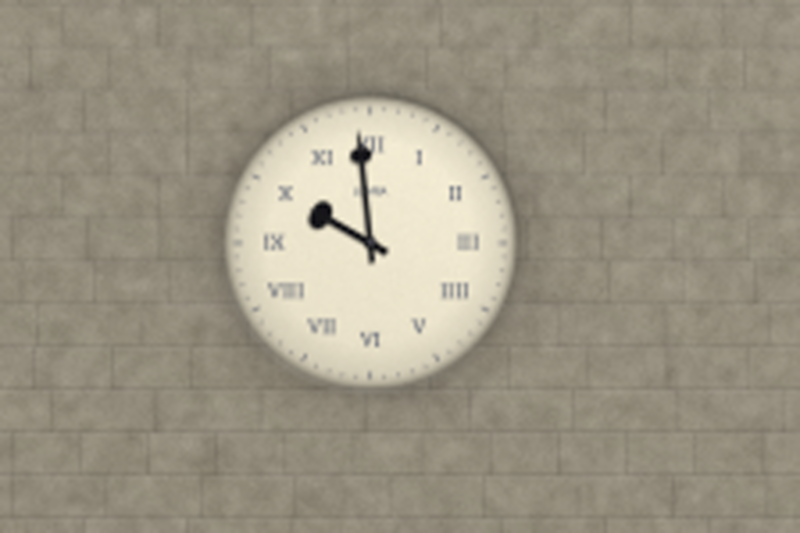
9h59
